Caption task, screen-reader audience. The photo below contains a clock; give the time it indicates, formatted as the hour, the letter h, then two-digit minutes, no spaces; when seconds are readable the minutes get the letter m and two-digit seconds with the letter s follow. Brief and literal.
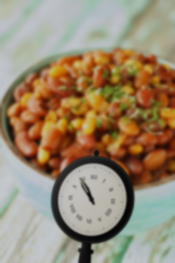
10h54
